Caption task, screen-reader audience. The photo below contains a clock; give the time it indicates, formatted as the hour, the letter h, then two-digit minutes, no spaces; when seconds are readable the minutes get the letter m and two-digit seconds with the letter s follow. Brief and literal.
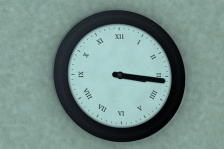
3h16
